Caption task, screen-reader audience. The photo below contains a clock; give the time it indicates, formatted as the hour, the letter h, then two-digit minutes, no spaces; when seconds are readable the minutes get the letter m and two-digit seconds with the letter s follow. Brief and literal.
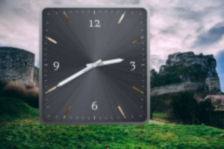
2h40
